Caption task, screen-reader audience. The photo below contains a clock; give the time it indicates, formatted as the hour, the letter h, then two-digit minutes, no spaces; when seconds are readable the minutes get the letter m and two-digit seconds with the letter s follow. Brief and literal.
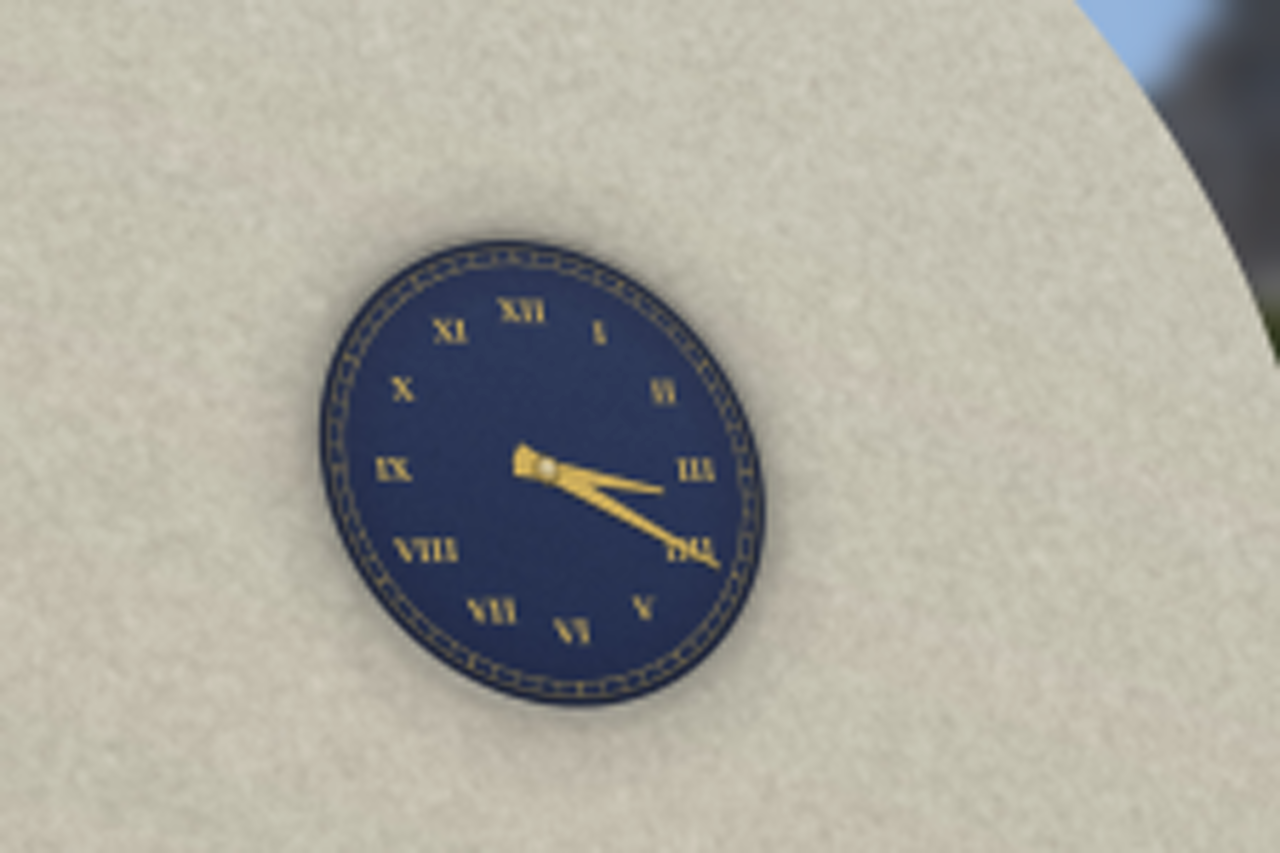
3h20
